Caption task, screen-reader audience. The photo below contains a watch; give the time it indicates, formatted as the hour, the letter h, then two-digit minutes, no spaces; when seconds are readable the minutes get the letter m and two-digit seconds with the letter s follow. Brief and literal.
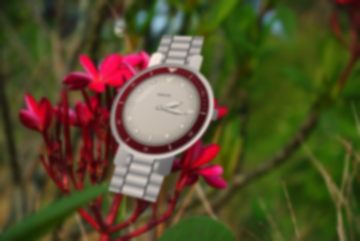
2h16
